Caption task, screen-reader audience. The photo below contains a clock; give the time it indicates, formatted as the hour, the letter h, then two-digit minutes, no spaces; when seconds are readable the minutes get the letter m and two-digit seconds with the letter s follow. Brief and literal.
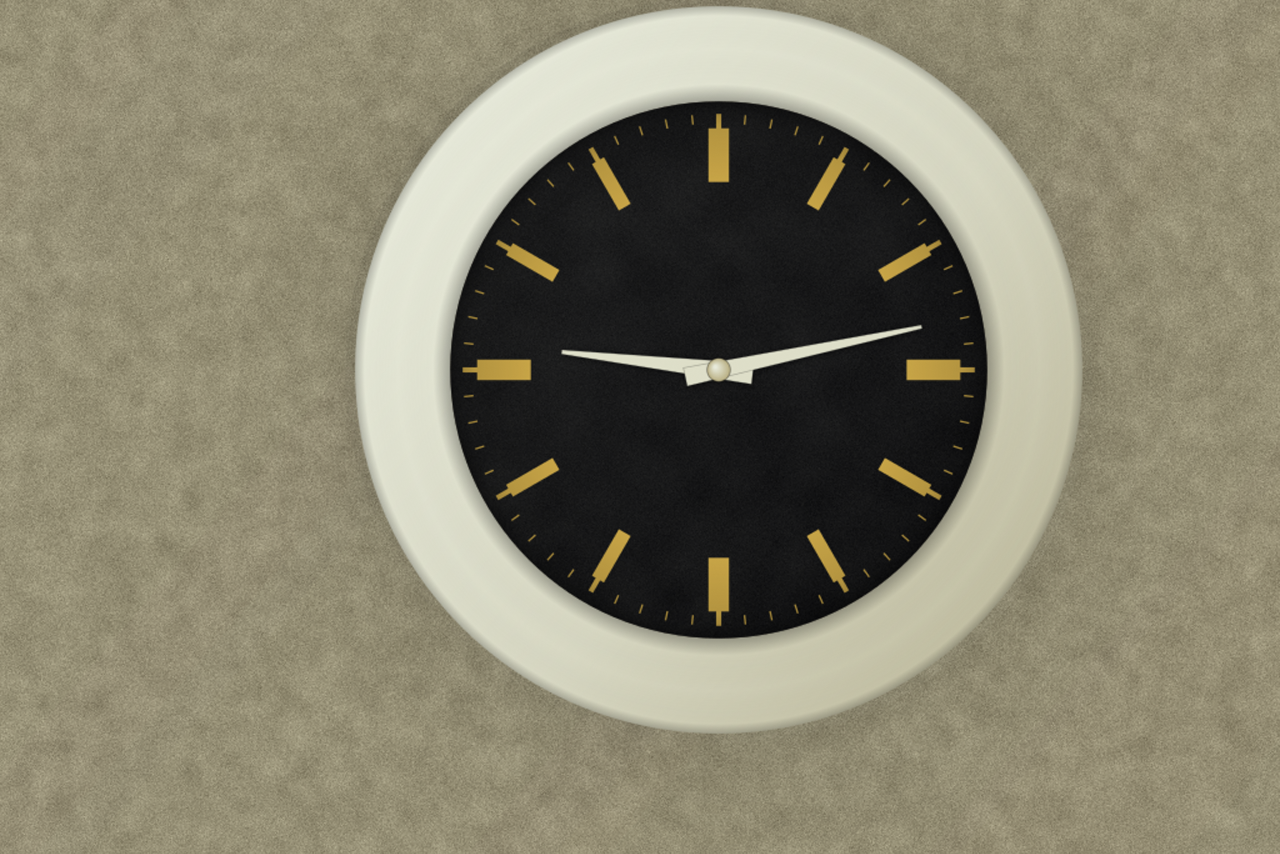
9h13
